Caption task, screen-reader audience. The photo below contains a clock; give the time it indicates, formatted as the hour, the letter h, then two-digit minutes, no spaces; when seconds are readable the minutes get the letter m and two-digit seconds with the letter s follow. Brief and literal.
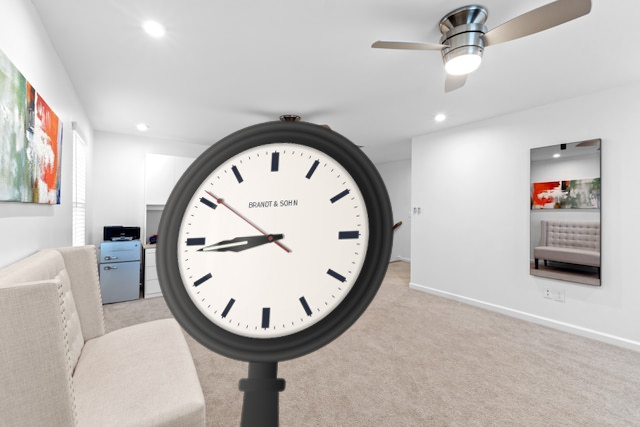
8h43m51s
